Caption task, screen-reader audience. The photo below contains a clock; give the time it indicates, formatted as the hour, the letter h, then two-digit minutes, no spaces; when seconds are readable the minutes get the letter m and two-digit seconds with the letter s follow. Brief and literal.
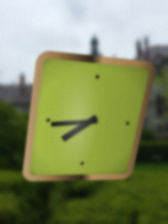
7h44
